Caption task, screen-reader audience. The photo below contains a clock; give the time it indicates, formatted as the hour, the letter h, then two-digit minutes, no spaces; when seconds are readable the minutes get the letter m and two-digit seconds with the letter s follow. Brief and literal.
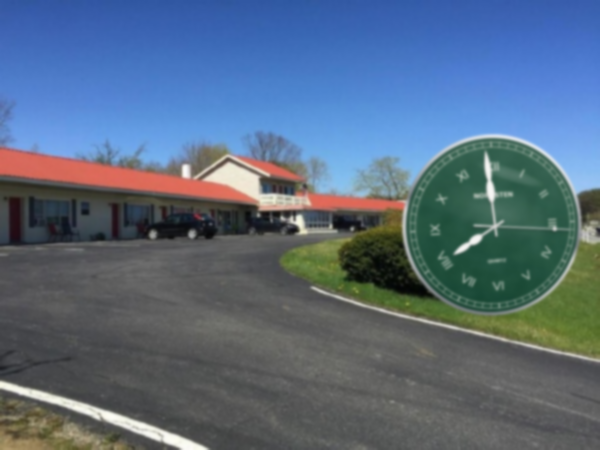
7h59m16s
